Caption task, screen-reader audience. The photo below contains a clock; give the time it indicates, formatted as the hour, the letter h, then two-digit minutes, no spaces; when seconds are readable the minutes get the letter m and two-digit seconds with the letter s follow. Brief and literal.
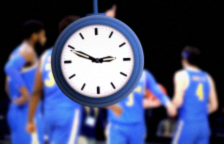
2h49
